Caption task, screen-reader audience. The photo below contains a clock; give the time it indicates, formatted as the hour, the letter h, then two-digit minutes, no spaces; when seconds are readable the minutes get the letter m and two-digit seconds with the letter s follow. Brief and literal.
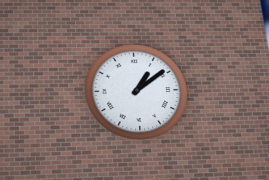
1h09
